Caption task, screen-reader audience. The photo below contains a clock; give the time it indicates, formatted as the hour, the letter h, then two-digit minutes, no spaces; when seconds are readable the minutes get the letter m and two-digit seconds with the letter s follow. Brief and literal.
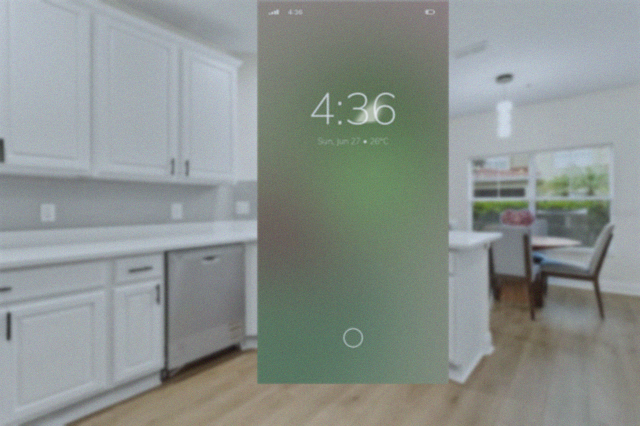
4h36
